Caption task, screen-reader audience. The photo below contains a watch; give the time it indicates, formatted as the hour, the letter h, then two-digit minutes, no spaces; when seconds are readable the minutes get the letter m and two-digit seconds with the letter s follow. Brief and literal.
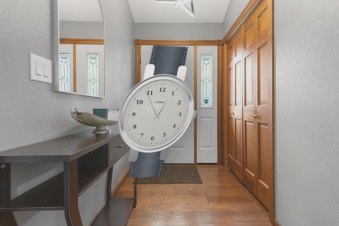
12h54
